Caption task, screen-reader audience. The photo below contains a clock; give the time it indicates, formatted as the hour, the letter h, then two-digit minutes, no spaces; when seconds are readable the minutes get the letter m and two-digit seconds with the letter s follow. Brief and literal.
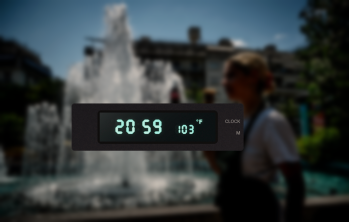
20h59
